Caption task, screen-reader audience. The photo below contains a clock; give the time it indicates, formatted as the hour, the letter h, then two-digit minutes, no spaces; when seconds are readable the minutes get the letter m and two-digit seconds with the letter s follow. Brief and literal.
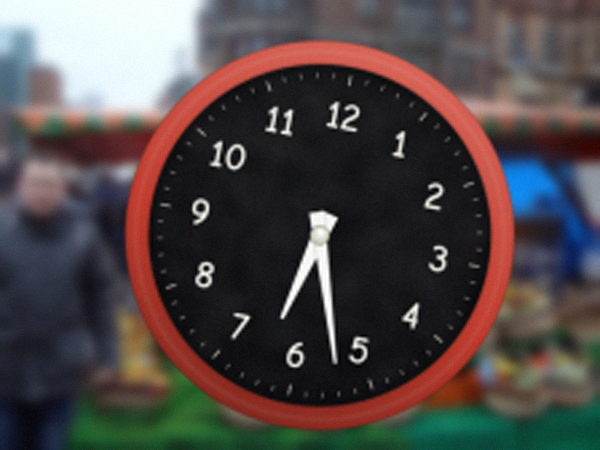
6h27
